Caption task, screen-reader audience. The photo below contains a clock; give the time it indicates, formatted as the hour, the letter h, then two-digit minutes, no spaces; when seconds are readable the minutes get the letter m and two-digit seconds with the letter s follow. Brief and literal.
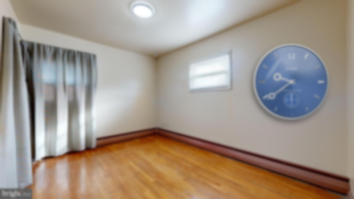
9h39
